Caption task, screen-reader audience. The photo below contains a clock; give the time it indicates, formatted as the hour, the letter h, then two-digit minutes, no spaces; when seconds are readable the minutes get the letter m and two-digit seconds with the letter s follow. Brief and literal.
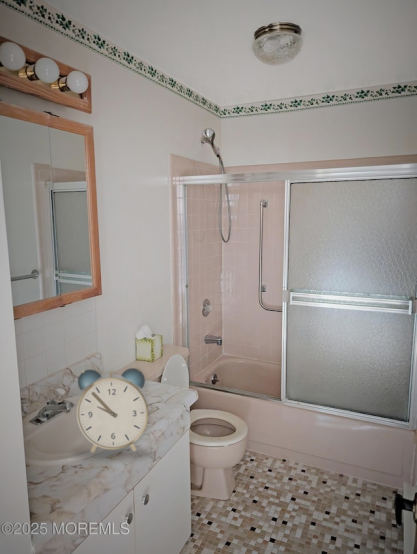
9h53
